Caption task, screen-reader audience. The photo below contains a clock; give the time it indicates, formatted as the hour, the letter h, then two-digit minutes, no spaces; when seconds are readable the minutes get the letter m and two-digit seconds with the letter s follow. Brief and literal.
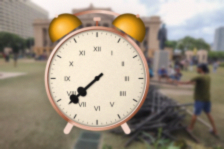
7h38
